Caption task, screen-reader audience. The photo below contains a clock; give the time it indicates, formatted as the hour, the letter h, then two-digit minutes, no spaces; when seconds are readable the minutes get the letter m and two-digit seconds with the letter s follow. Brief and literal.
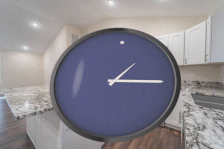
1h14
